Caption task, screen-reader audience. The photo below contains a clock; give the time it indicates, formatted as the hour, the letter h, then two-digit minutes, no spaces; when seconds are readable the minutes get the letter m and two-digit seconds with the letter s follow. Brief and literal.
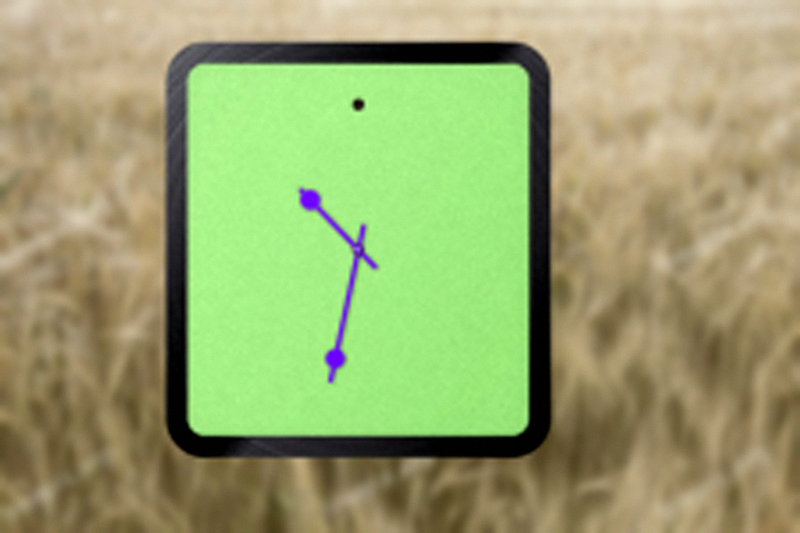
10h32
